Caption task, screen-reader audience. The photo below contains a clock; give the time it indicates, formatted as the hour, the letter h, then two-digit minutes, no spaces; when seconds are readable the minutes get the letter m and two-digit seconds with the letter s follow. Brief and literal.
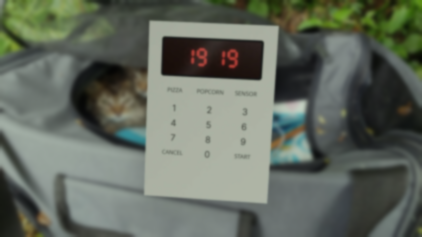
19h19
